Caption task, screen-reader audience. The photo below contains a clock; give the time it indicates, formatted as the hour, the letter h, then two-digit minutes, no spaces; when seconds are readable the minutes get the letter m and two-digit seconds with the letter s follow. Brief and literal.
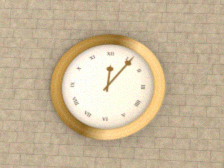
12h06
